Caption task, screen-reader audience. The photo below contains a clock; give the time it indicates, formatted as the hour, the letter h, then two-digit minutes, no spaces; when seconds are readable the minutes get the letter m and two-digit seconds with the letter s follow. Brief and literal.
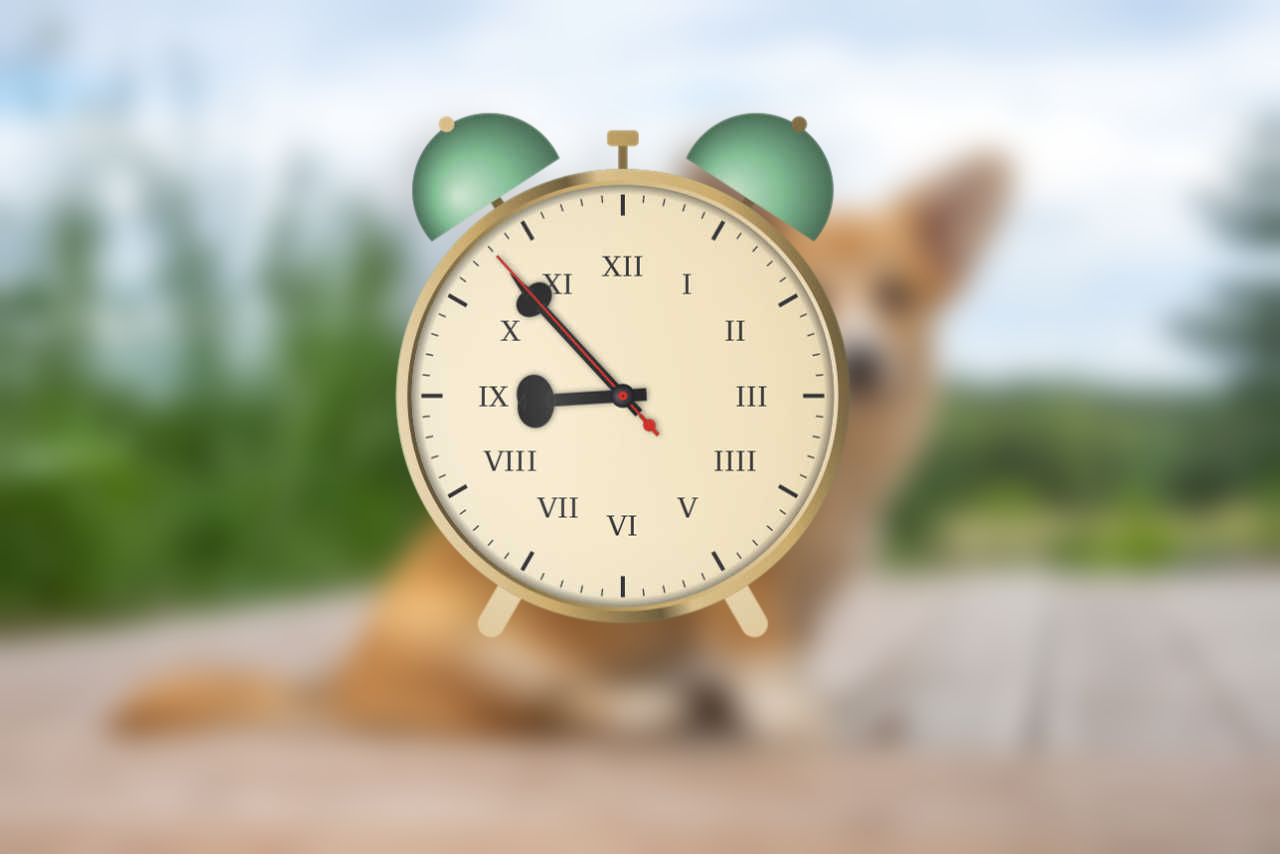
8h52m53s
